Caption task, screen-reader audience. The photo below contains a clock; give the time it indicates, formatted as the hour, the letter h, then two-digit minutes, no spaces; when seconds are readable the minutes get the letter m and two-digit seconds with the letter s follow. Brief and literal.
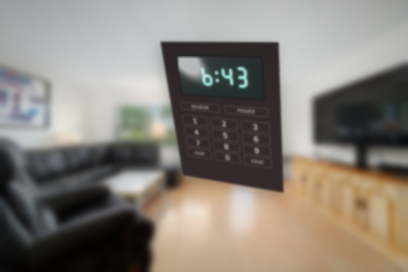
6h43
